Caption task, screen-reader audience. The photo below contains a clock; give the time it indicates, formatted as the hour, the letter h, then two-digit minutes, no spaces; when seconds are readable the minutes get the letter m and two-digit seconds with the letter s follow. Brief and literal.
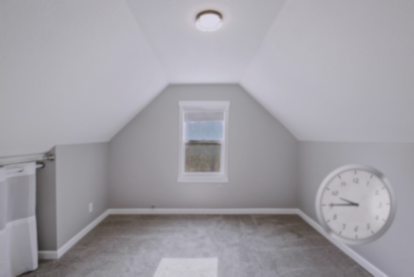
9h45
